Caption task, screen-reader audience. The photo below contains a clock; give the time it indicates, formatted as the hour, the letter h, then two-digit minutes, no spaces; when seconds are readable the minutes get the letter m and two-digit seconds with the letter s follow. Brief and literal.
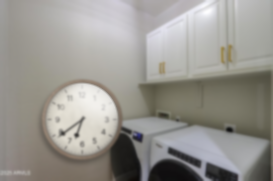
6h39
